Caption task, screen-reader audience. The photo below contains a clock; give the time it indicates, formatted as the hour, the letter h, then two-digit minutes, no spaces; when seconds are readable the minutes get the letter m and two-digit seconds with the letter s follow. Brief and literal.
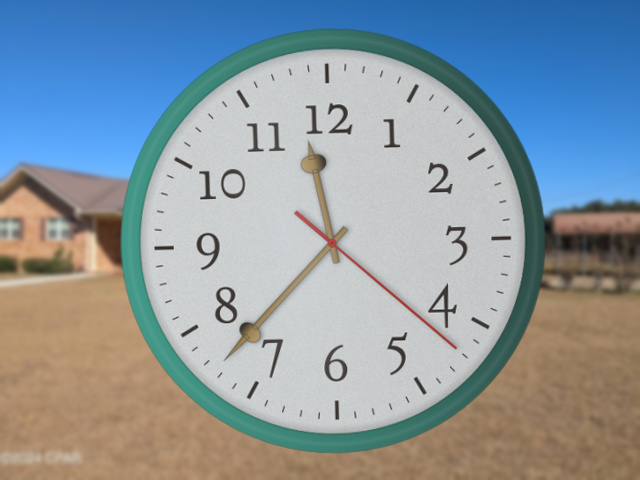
11h37m22s
